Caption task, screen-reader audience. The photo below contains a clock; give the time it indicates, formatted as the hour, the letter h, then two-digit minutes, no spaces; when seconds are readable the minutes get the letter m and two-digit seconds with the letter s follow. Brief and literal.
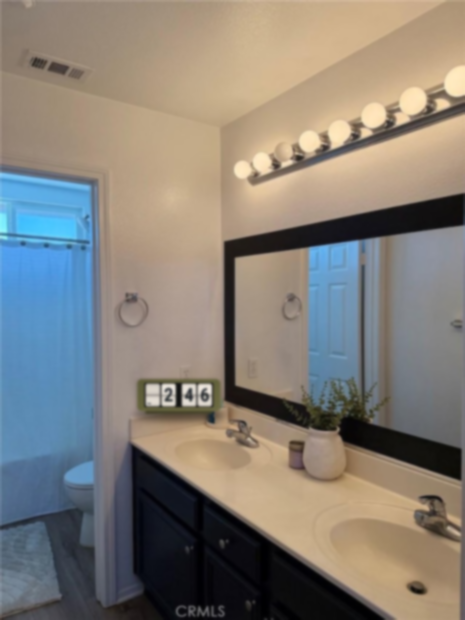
2h46
